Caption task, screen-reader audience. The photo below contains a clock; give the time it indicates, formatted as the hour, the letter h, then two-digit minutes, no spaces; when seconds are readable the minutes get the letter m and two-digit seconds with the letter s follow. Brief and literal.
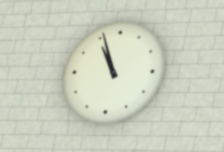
10h56
